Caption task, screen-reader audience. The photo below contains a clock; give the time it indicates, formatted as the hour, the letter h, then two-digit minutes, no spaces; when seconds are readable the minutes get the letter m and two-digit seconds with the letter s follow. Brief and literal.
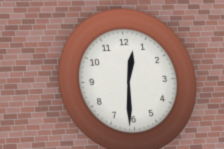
12h31
